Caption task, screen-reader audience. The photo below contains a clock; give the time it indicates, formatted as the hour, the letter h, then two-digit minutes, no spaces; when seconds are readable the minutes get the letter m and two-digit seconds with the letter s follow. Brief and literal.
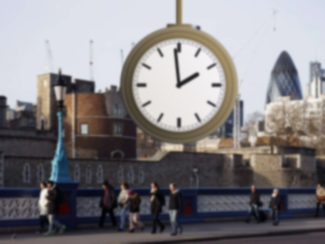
1h59
